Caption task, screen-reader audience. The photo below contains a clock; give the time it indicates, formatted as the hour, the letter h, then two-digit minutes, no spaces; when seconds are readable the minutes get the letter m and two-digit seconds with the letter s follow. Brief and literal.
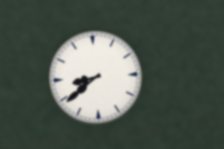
8h39
